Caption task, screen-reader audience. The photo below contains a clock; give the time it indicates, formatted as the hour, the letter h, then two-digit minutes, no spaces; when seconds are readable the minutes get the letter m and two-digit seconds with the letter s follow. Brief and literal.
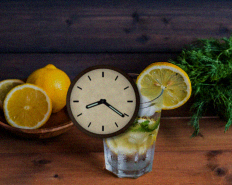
8h21
